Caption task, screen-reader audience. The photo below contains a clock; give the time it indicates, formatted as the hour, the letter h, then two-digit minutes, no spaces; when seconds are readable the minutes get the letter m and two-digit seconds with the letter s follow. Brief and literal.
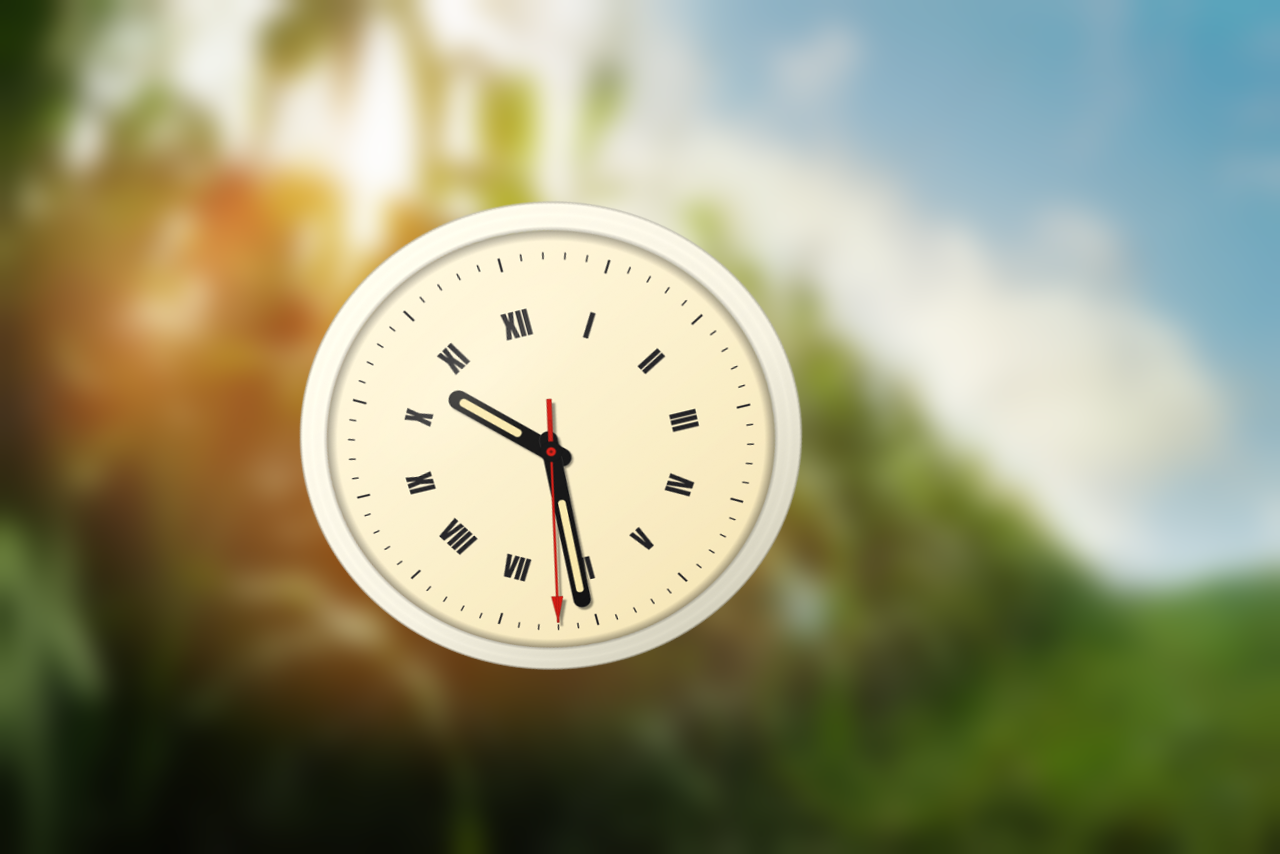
10h30m32s
